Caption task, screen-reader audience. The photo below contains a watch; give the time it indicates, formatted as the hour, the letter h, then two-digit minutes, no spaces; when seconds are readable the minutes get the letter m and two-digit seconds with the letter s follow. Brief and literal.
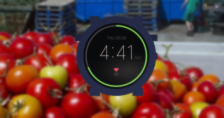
4h41
